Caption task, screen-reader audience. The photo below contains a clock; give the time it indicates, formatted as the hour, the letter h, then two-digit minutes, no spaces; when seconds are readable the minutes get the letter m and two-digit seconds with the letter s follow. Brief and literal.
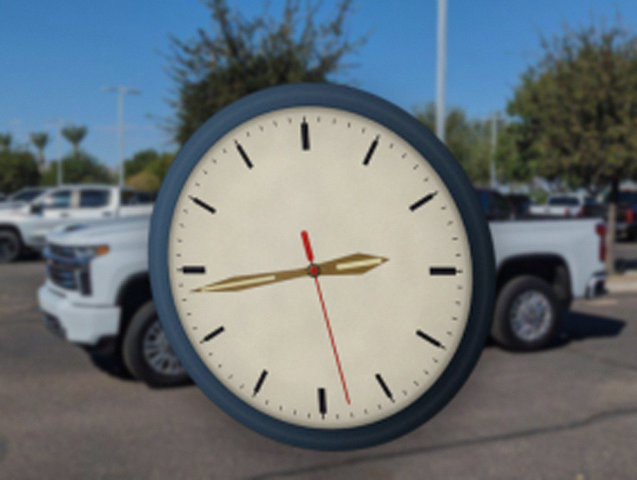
2h43m28s
